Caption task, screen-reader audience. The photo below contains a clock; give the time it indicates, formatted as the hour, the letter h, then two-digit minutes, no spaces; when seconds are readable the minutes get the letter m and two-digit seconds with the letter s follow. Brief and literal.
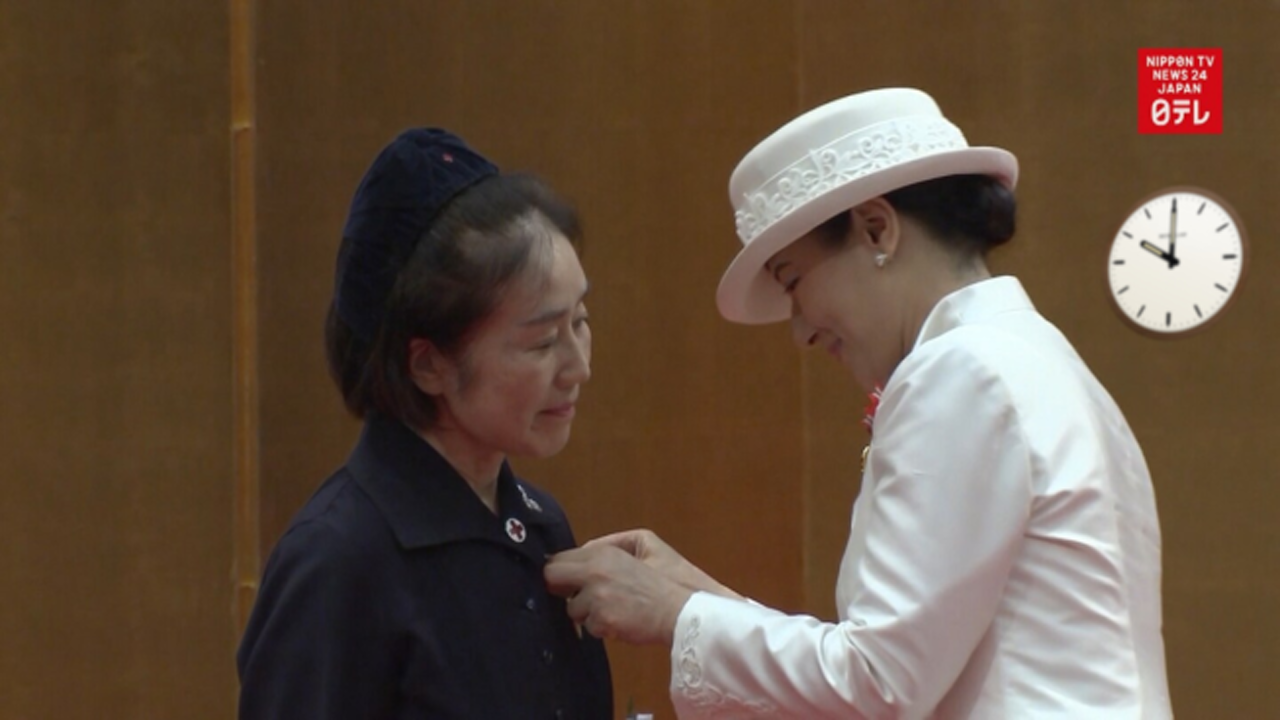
10h00
